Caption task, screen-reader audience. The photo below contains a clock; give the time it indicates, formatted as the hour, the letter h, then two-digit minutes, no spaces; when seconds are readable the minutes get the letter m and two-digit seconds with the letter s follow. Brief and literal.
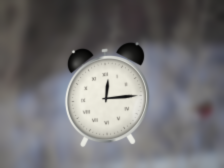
12h15
